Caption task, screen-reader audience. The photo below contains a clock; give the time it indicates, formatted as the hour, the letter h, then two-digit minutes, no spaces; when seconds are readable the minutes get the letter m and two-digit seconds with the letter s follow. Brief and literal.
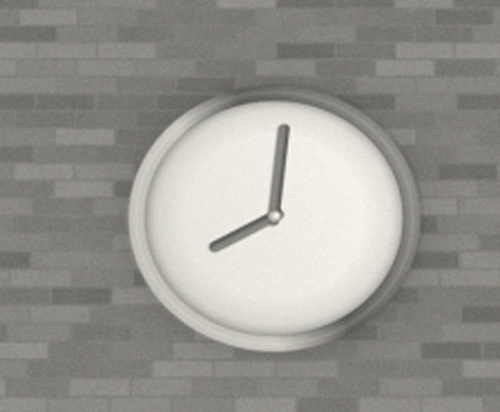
8h01
